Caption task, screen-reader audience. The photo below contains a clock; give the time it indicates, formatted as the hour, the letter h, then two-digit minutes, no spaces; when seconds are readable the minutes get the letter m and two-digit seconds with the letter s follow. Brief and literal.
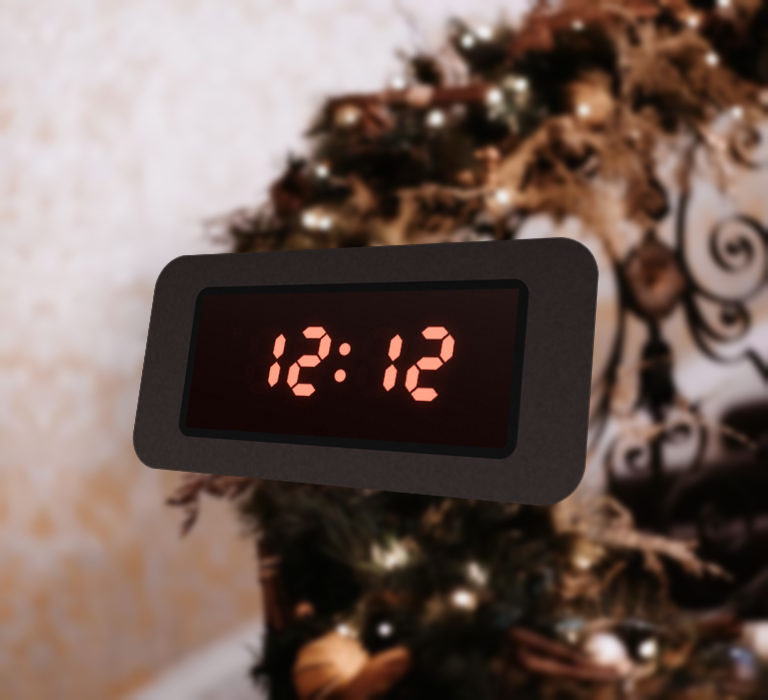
12h12
